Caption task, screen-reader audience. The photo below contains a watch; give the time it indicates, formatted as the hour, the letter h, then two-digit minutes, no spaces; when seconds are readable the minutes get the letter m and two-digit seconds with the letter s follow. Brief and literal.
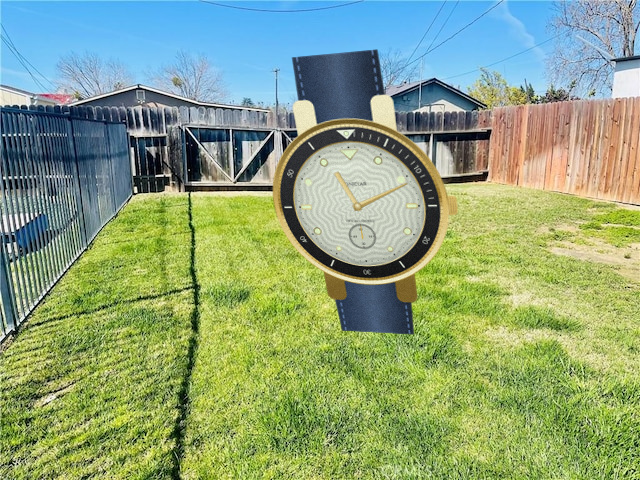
11h11
